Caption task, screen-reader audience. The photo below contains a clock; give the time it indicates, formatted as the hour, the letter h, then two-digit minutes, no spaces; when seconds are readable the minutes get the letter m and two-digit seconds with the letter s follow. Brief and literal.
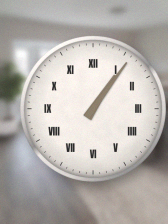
1h06
